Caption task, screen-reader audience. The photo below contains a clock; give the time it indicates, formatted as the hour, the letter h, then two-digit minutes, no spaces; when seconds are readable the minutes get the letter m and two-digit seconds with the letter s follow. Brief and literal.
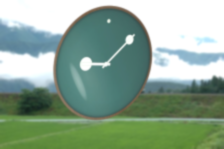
9h08
